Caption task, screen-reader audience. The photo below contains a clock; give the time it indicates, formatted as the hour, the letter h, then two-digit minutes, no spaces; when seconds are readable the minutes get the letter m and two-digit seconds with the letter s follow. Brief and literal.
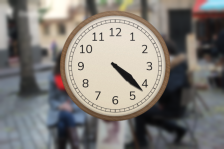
4h22
